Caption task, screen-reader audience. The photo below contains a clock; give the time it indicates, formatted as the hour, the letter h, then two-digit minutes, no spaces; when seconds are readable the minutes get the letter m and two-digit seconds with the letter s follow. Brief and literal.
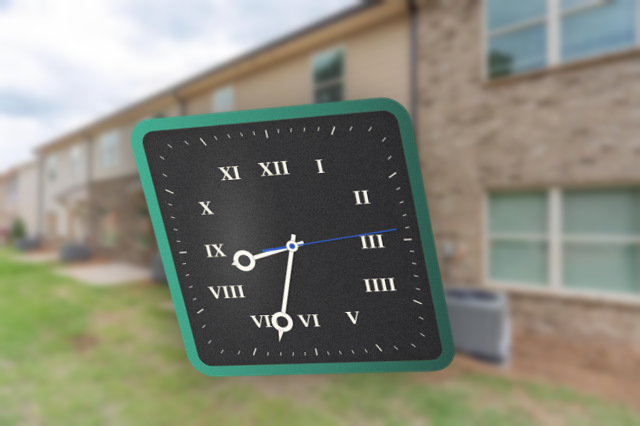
8h33m14s
